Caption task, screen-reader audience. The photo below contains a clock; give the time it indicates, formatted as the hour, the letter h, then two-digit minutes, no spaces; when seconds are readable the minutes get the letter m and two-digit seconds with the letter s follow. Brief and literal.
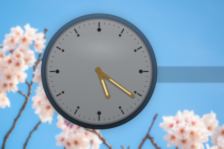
5h21
